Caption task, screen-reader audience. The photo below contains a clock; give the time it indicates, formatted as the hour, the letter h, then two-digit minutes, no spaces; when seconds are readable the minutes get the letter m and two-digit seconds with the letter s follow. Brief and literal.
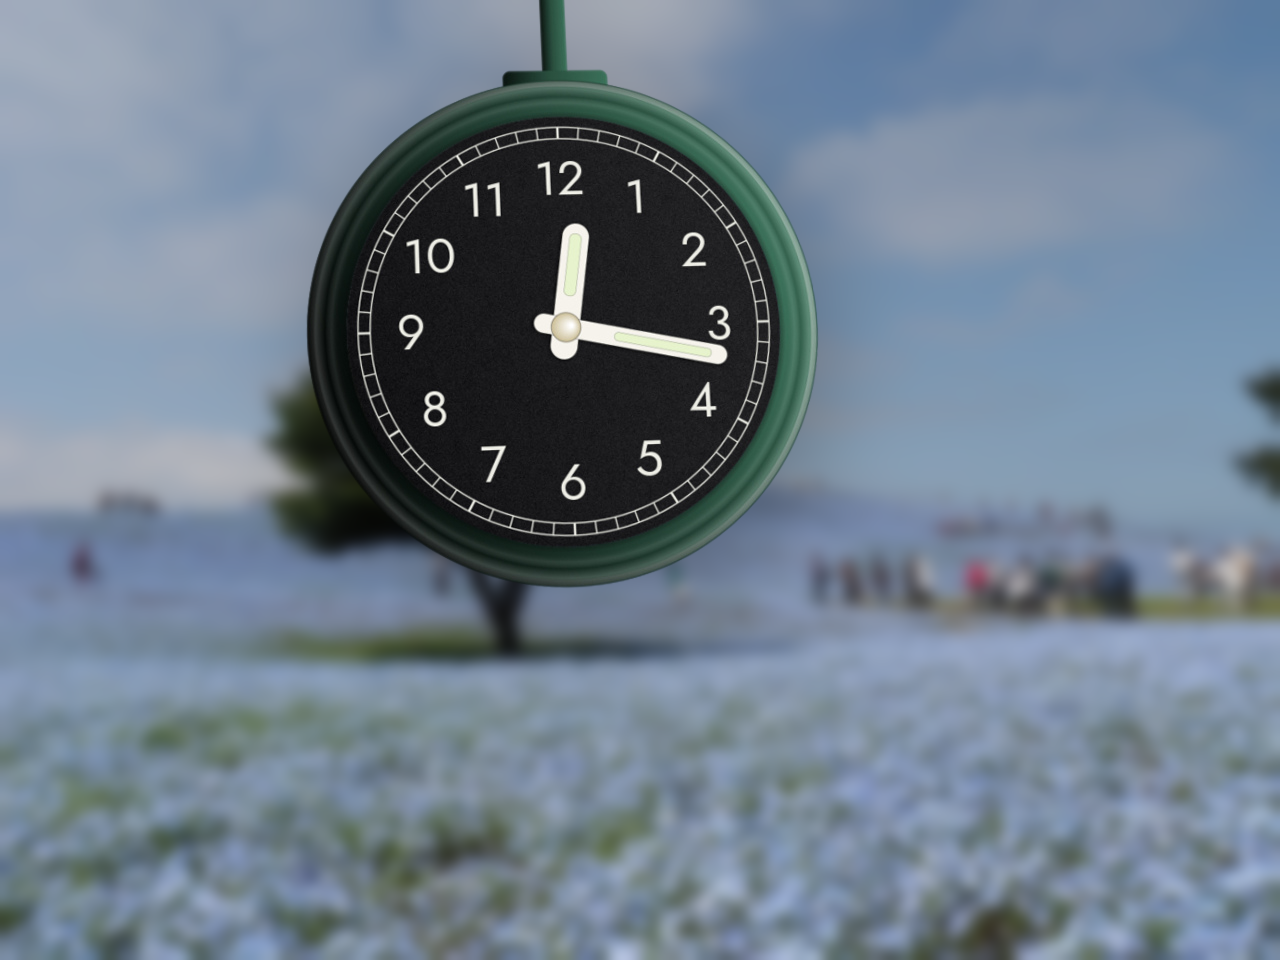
12h17
